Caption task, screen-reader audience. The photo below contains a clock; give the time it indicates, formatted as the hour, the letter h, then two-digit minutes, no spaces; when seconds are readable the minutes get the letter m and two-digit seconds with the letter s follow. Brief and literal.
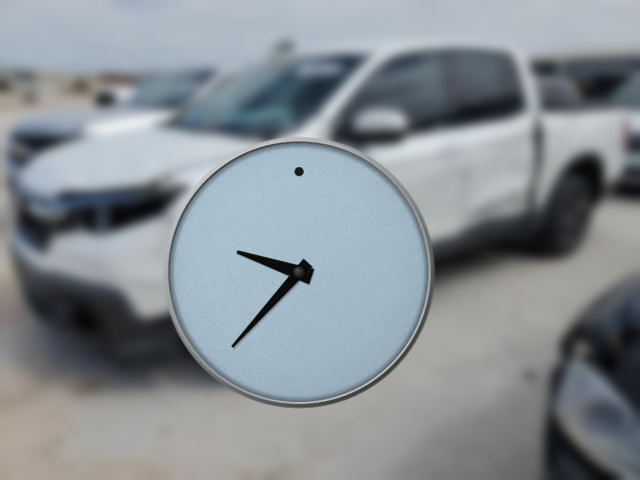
9h37
